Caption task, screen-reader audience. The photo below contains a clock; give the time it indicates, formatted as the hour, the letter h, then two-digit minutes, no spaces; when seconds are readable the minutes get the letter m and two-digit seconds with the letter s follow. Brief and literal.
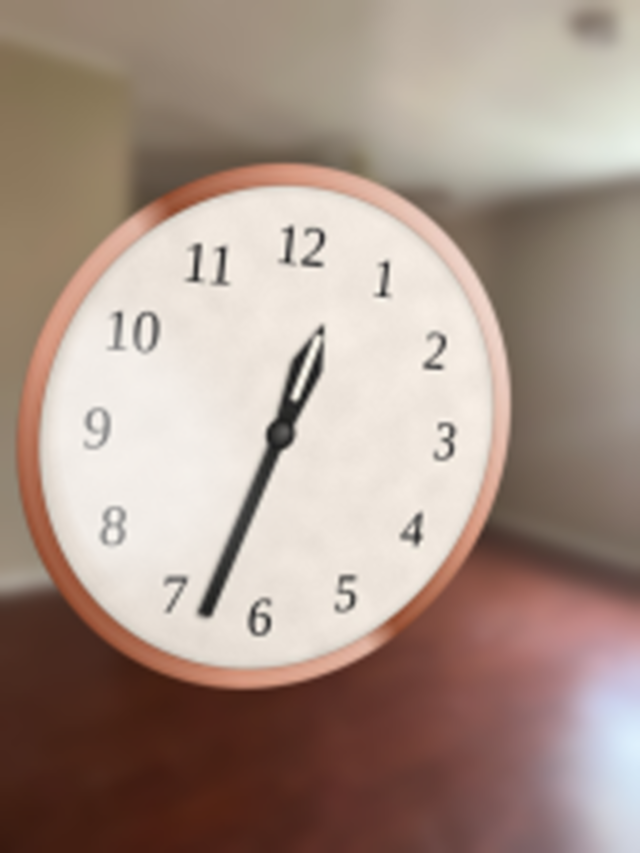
12h33
